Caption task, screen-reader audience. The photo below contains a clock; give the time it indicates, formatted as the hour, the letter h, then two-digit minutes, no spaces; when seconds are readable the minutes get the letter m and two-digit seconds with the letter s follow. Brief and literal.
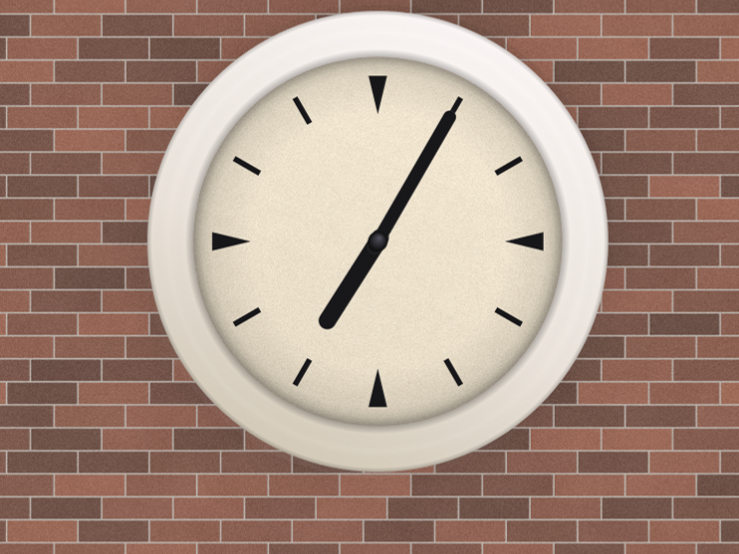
7h05
